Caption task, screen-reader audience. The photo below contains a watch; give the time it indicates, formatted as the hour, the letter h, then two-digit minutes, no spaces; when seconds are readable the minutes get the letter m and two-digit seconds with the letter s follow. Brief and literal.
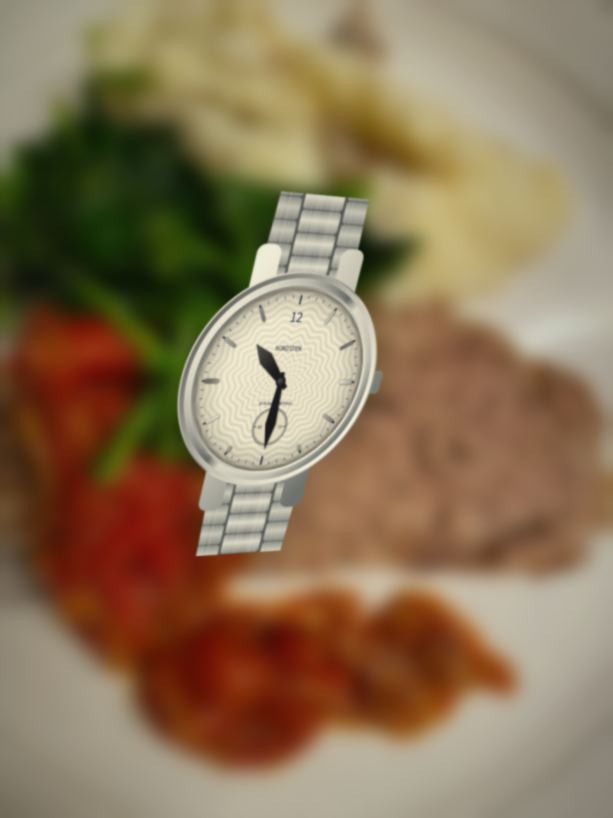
10h30
